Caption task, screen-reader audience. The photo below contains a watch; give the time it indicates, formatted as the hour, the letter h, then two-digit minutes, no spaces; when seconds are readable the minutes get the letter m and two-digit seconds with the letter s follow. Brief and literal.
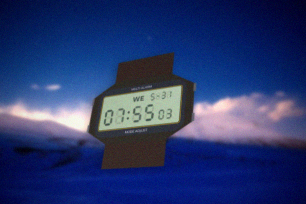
7h55m03s
